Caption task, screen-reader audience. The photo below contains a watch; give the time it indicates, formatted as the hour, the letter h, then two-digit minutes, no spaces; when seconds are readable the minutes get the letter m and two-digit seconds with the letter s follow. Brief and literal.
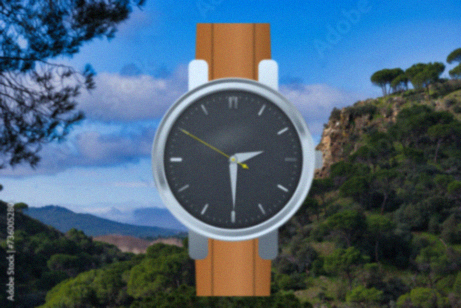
2h29m50s
